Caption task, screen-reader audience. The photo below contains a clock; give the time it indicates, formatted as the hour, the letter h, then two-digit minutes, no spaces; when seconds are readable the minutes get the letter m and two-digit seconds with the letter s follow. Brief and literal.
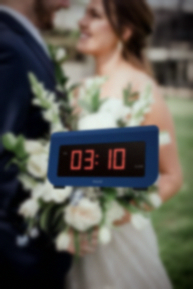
3h10
